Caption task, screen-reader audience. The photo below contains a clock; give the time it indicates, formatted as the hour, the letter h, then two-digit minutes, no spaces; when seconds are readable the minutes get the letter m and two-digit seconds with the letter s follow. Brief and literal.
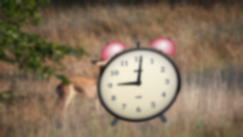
9h01
